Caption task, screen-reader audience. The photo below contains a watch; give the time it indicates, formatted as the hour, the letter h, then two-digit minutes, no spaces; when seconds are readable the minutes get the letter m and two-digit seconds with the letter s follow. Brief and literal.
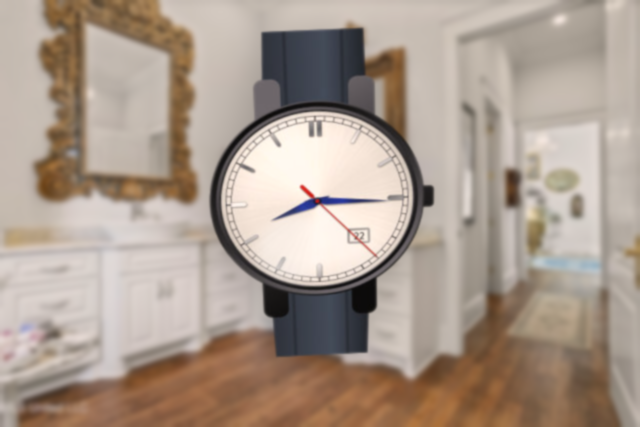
8h15m23s
